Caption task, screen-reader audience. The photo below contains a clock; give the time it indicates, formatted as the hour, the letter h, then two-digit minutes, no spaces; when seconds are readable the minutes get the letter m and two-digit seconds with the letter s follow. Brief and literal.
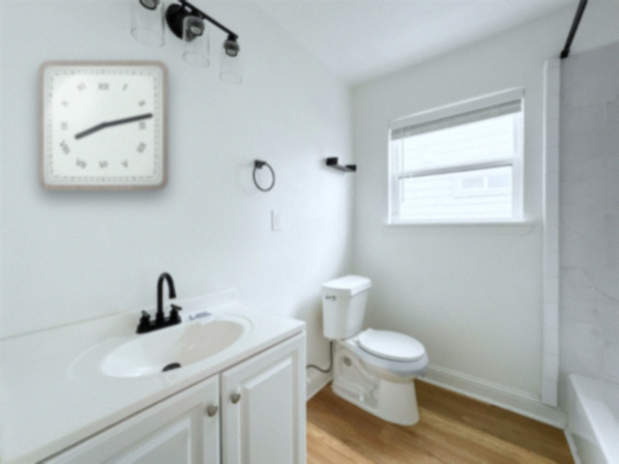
8h13
